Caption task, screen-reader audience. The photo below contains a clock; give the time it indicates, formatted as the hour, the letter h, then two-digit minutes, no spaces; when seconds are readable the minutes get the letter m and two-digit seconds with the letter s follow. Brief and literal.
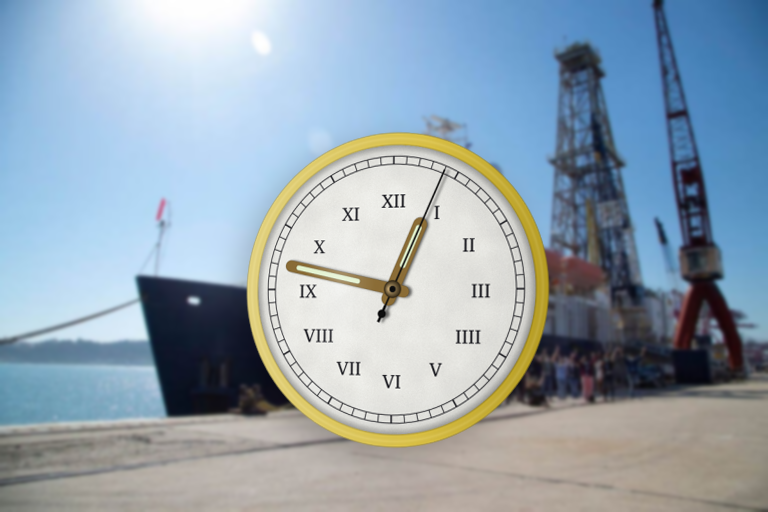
12h47m04s
